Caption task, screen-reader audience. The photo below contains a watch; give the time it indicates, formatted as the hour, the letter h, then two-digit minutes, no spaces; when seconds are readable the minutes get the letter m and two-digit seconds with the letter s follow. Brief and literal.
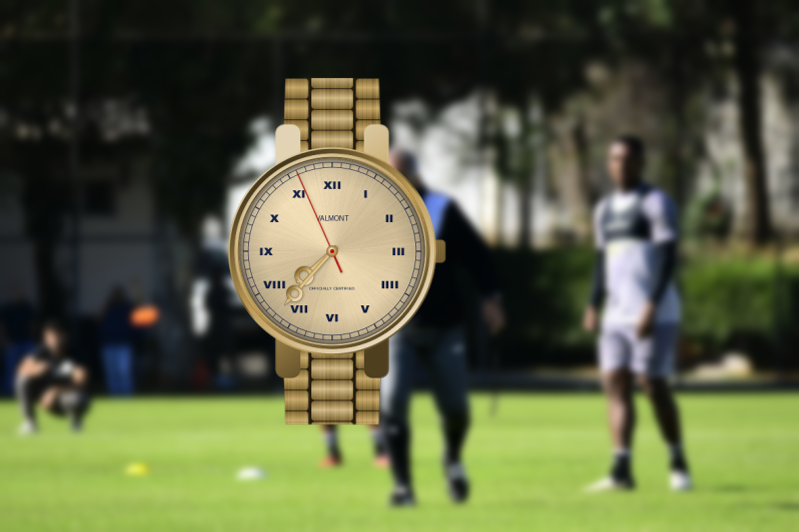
7h36m56s
